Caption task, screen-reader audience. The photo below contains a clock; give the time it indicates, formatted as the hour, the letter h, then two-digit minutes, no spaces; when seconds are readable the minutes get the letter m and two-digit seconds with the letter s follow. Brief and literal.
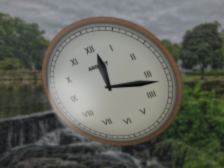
12h17
